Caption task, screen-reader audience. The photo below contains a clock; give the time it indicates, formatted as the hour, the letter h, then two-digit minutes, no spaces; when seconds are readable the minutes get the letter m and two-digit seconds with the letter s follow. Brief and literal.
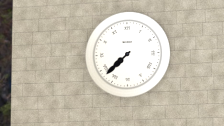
7h38
